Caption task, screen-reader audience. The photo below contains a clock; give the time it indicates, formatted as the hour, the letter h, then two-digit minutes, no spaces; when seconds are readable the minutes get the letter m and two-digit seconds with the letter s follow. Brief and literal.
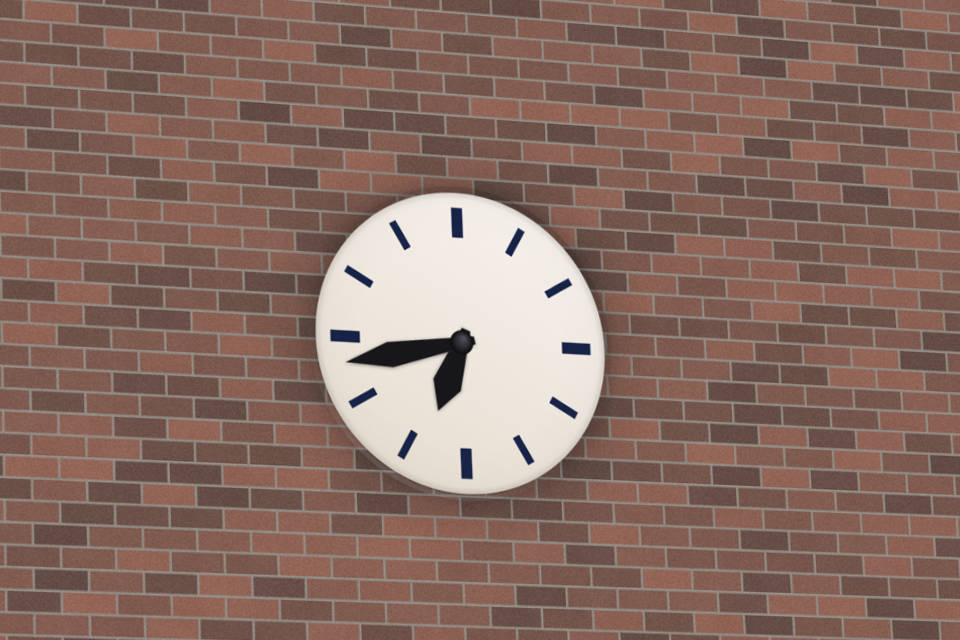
6h43
